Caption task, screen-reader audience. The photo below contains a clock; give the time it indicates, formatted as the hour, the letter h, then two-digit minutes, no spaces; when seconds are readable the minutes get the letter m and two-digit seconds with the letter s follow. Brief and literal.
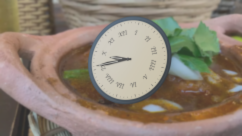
9h46
